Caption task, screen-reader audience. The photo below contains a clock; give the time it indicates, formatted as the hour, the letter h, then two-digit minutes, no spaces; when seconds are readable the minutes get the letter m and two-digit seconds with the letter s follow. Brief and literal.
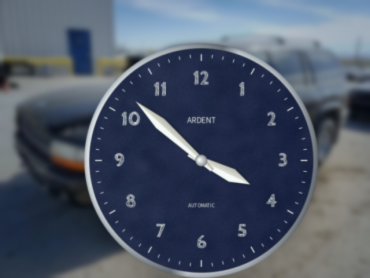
3h52
